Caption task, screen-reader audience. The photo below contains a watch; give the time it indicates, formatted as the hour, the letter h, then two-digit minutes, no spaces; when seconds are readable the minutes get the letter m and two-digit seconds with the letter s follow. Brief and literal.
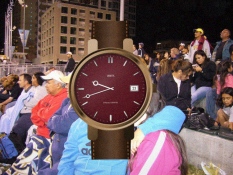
9h42
